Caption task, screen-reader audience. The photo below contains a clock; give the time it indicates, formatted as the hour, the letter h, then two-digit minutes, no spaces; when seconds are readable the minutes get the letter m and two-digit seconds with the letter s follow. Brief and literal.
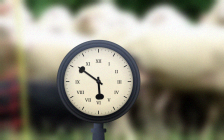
5h51
